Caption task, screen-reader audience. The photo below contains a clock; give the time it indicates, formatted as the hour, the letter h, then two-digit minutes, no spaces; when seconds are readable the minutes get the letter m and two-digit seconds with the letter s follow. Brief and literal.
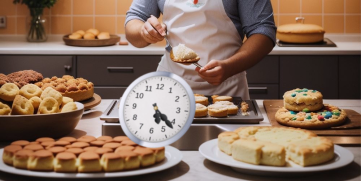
5h22
